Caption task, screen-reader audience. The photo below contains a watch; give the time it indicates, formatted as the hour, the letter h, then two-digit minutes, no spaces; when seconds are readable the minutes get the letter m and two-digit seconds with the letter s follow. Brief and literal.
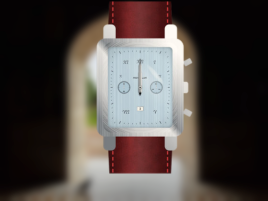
12h00
